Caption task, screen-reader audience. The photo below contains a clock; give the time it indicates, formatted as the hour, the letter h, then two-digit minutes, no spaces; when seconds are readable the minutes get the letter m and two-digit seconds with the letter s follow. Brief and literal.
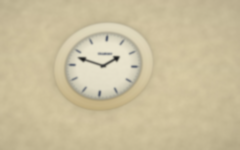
1h48
